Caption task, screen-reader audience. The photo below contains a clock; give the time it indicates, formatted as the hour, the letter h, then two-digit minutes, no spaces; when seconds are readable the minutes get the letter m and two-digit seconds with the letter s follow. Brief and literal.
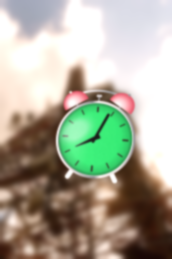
8h04
